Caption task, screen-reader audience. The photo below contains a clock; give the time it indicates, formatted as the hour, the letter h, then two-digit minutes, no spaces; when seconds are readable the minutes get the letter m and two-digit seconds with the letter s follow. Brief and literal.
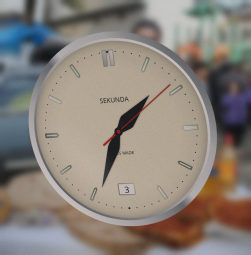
1h34m09s
